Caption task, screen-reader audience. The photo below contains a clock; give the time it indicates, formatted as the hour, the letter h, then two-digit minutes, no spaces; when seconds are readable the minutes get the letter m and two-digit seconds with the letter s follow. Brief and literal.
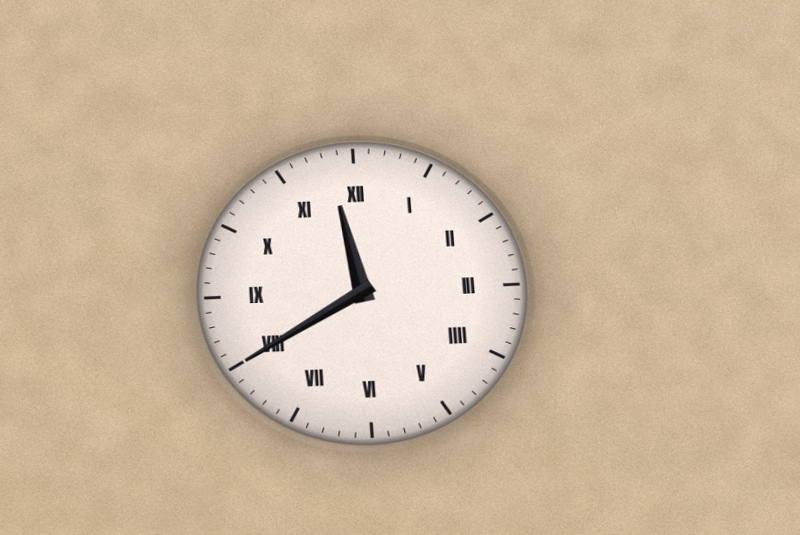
11h40
